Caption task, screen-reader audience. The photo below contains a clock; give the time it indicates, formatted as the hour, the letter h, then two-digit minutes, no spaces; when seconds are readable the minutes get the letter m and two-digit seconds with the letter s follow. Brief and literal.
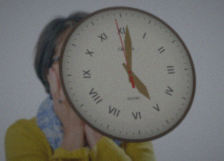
5h00m59s
